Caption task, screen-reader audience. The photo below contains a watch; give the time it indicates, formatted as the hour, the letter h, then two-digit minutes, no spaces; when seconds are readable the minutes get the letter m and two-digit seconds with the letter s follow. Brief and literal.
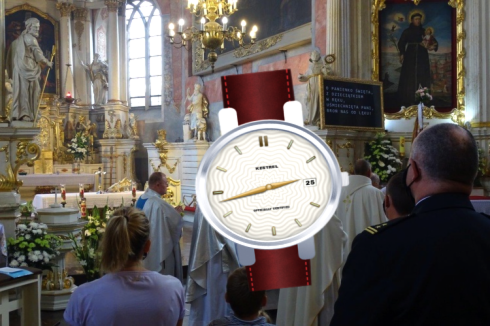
2h43
